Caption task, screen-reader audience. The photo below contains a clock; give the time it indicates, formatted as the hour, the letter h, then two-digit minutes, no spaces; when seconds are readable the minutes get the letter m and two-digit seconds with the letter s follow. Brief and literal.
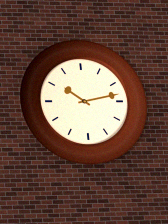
10h13
